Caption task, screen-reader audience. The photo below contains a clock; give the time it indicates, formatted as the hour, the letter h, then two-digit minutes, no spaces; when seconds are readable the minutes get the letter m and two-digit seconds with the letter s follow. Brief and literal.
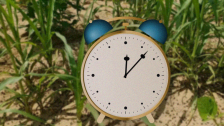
12h07
